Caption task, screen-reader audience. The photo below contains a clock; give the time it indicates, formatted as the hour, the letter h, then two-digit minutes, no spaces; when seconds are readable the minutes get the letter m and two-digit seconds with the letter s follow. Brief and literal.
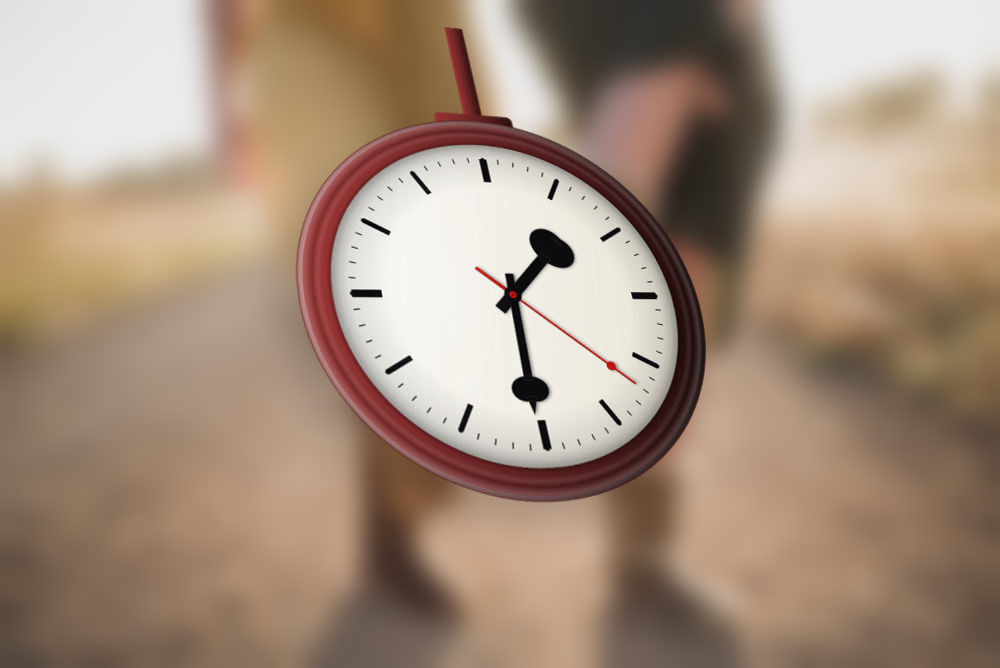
1h30m22s
